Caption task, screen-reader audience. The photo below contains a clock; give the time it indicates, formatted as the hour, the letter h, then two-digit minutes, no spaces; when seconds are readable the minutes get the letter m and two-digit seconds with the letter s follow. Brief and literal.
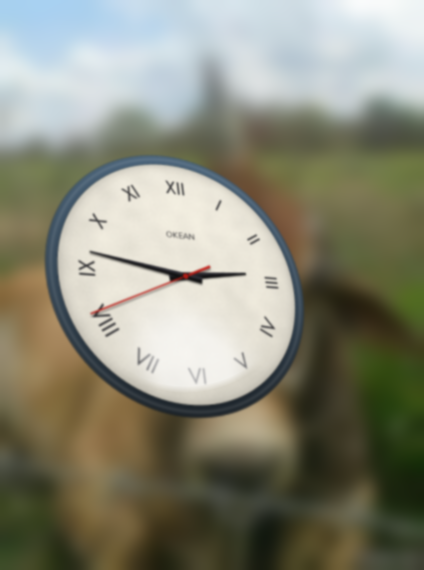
2h46m41s
